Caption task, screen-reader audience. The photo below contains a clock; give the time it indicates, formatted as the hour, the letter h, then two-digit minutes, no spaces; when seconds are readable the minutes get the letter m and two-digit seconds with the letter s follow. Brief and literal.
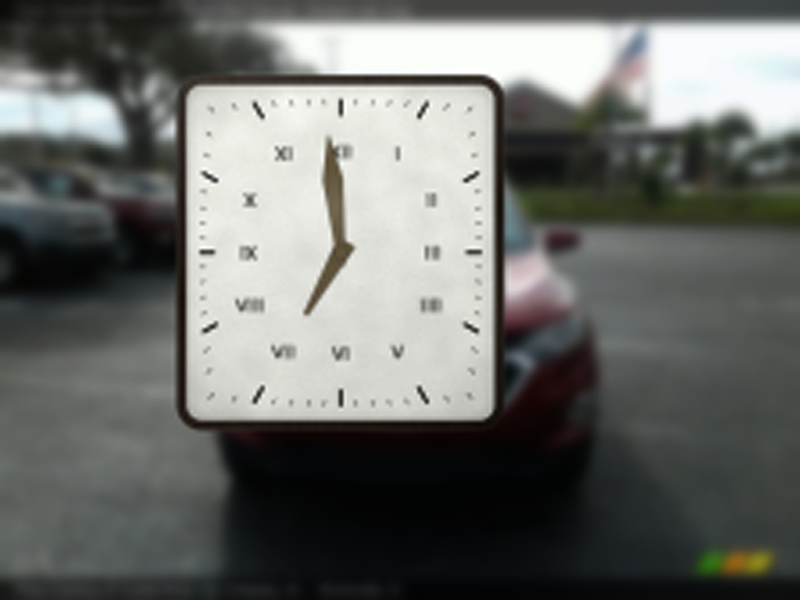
6h59
